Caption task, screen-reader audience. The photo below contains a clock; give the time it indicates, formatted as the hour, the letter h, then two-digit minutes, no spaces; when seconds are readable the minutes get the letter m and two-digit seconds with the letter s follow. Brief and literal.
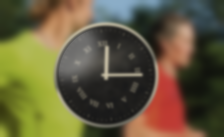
12h16
